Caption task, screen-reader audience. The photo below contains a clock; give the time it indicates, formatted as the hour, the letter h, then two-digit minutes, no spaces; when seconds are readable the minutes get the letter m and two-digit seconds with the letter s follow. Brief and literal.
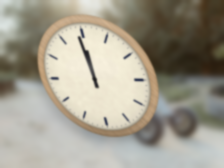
11h59
